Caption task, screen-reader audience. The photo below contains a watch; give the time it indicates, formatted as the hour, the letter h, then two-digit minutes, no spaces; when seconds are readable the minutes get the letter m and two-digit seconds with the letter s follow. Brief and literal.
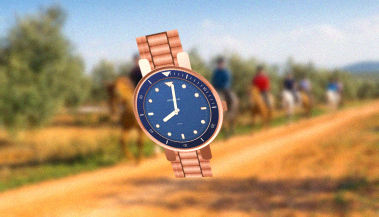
8h01
